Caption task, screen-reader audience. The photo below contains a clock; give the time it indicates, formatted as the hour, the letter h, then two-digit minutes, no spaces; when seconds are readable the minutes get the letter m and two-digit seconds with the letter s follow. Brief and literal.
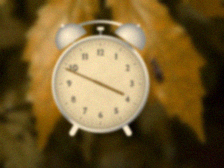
3h49
